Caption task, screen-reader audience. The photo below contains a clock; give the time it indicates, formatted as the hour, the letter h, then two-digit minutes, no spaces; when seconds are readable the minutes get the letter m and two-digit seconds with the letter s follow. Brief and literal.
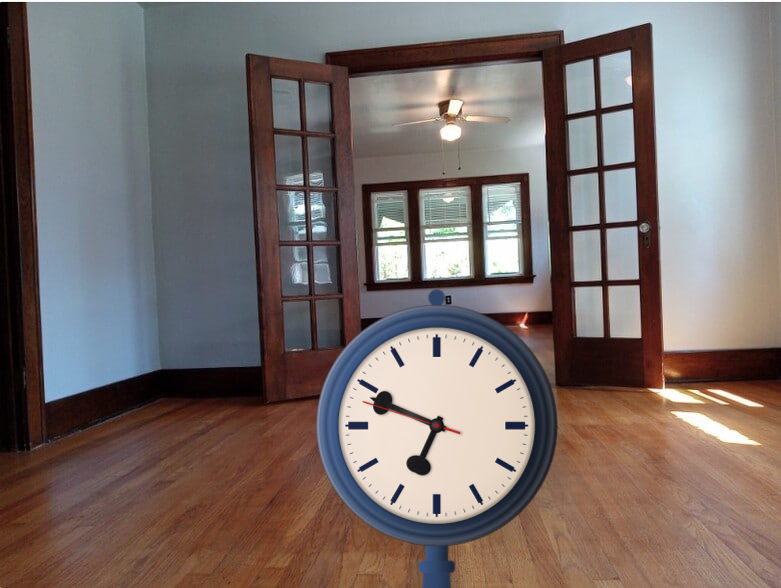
6h48m48s
